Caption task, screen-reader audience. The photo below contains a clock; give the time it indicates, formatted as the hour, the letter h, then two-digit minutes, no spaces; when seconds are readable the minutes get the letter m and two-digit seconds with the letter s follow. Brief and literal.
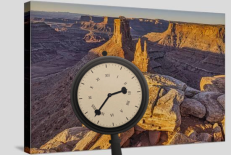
2h37
